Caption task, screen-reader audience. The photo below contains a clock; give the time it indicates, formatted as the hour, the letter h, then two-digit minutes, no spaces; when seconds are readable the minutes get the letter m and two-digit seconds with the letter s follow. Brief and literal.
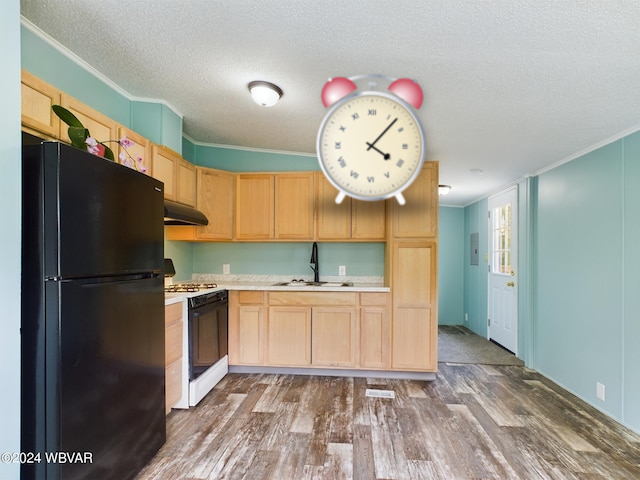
4h07
